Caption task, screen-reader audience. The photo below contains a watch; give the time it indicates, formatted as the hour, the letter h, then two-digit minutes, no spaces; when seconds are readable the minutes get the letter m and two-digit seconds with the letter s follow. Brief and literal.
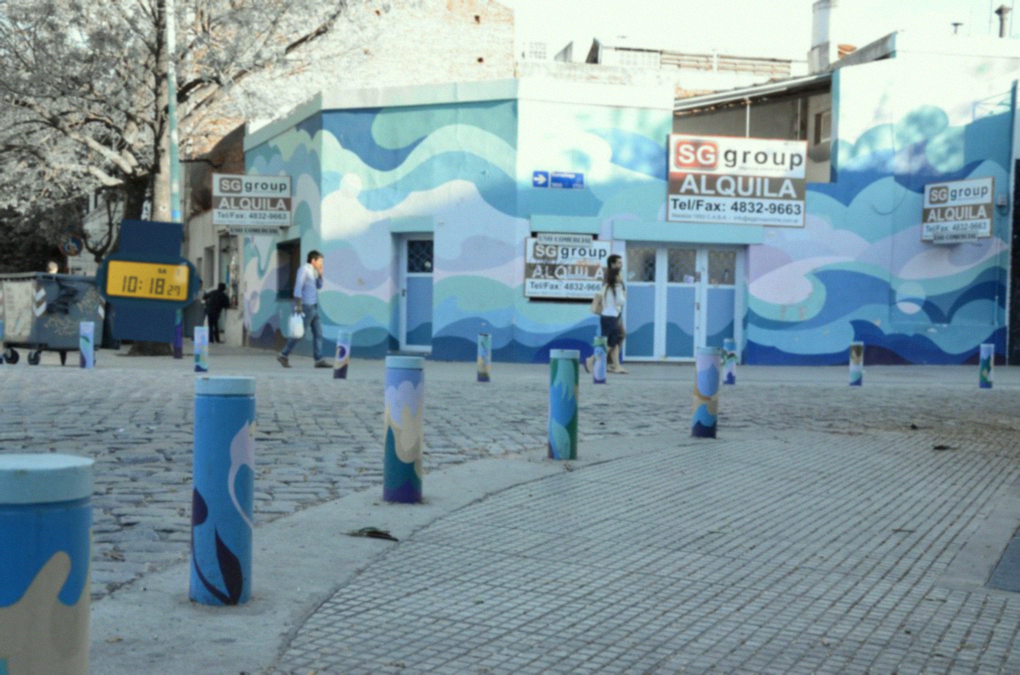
10h18
